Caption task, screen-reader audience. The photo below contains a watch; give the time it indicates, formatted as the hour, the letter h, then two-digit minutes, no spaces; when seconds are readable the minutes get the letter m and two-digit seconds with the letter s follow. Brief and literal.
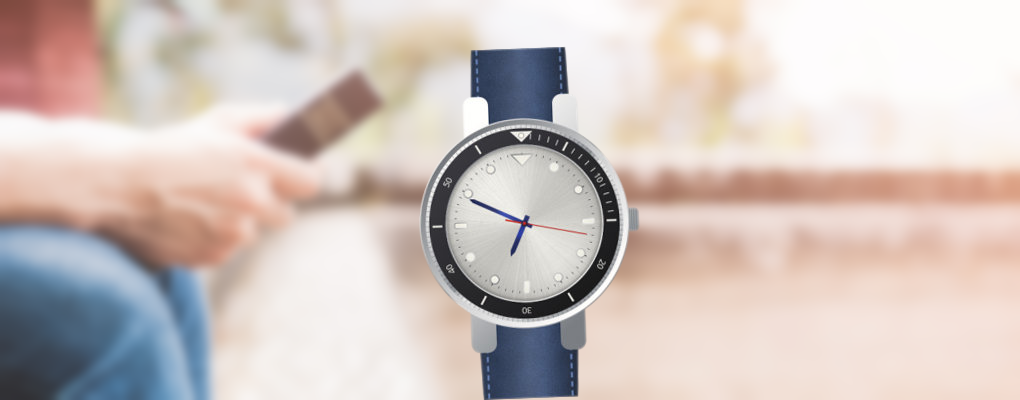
6h49m17s
